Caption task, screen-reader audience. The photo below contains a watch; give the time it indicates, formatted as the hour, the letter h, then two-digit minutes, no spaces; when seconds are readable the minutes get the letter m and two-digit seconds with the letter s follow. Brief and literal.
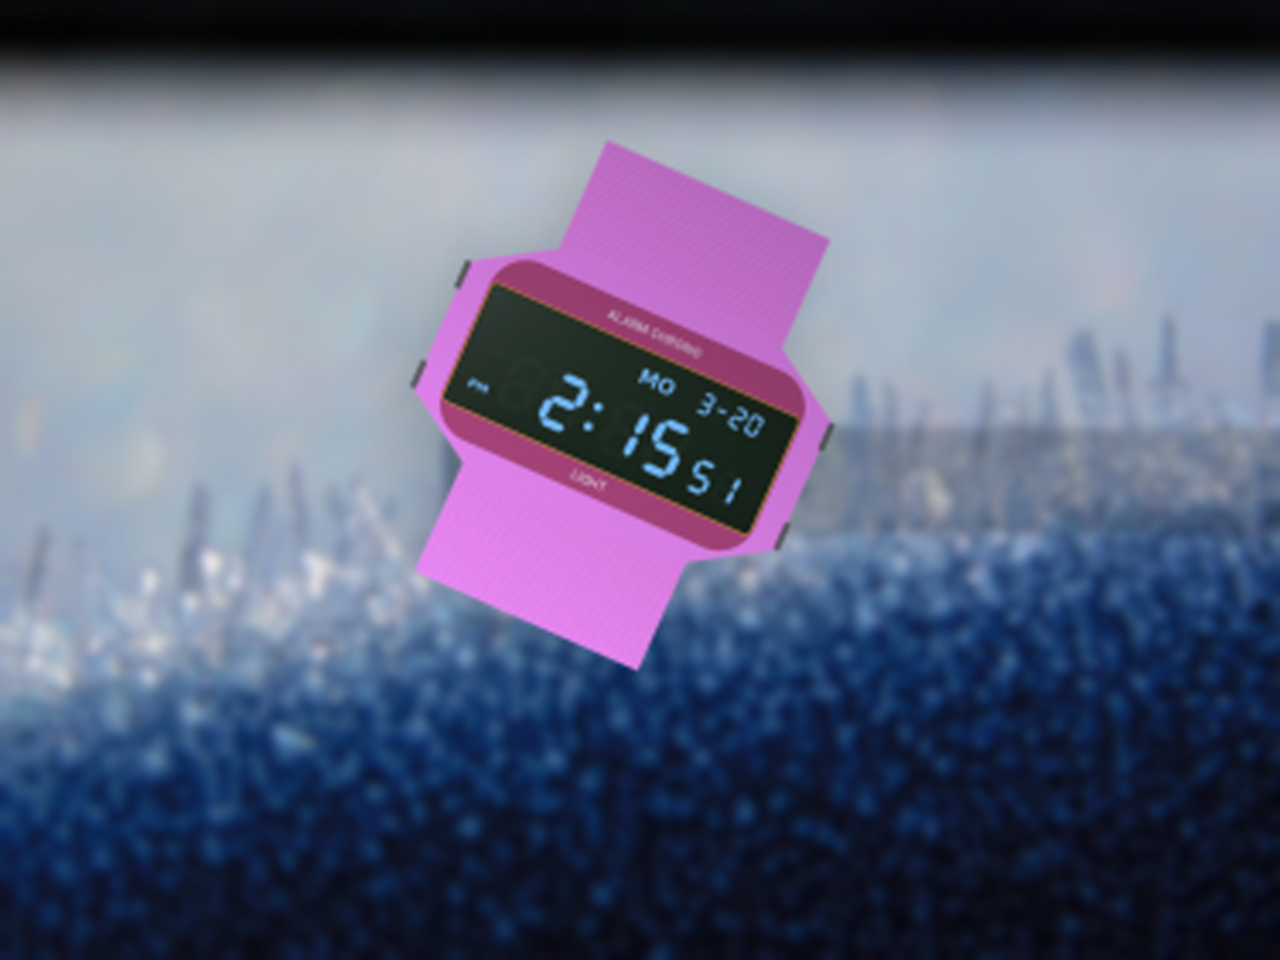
2h15m51s
